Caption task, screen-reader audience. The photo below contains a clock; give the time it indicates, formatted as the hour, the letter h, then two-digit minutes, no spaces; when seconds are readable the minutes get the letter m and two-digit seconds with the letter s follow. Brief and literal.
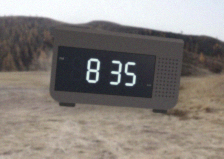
8h35
